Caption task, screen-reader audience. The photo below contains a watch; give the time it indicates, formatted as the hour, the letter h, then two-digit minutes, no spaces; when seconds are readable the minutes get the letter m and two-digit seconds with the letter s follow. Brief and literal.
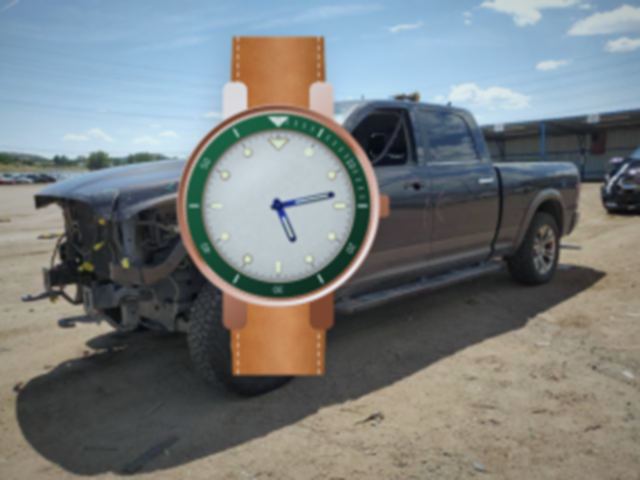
5h13
